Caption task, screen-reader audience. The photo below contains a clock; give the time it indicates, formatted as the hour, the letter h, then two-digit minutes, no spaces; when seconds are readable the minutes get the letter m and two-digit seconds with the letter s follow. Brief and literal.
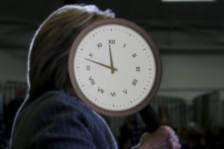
11h48
